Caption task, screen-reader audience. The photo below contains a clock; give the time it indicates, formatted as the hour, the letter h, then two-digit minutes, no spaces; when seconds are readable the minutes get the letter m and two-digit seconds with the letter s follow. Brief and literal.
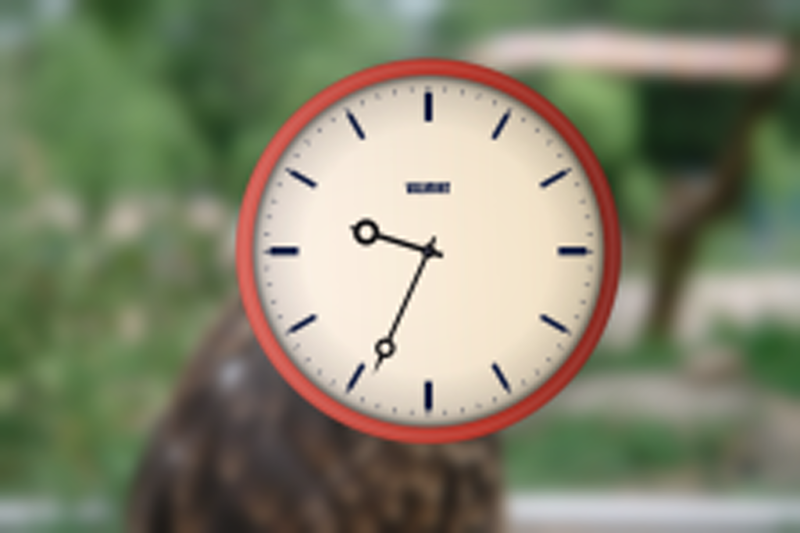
9h34
